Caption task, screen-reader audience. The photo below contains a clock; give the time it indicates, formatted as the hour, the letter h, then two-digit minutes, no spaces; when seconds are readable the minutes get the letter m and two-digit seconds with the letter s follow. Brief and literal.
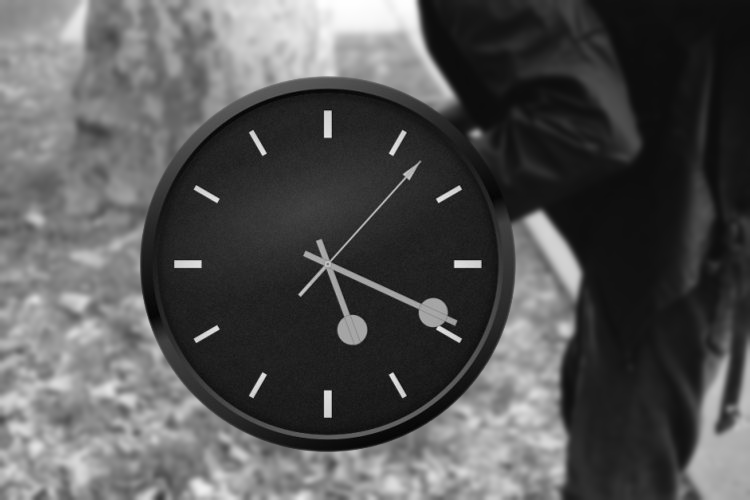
5h19m07s
